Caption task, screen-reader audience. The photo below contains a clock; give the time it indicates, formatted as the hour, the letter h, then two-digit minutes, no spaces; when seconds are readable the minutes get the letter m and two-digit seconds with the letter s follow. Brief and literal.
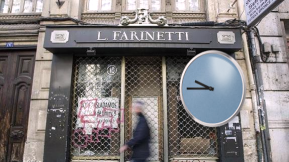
9h45
